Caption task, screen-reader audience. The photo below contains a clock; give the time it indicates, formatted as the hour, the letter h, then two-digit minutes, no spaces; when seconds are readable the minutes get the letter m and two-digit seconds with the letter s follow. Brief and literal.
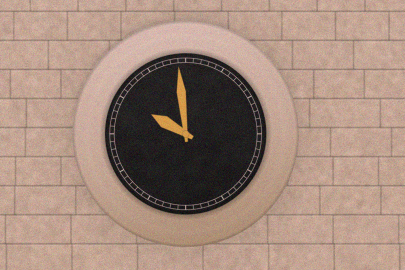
9h59
